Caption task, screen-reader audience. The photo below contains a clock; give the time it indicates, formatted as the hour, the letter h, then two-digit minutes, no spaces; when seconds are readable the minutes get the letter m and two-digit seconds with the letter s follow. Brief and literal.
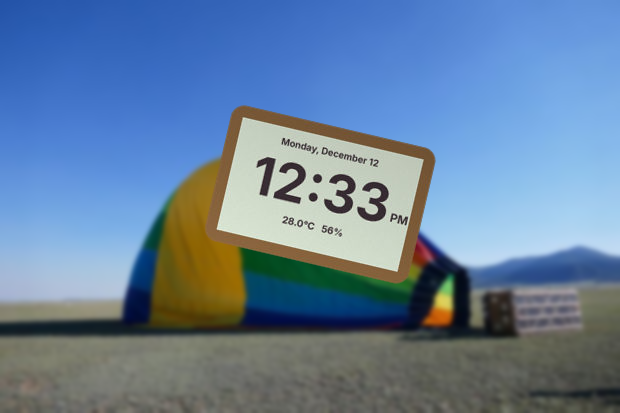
12h33
